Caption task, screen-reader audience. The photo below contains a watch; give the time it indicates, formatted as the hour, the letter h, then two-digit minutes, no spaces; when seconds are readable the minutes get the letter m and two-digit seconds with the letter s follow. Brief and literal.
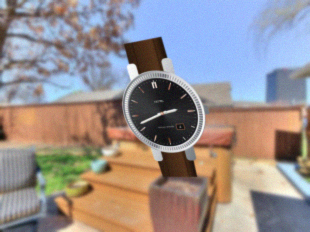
2h42
